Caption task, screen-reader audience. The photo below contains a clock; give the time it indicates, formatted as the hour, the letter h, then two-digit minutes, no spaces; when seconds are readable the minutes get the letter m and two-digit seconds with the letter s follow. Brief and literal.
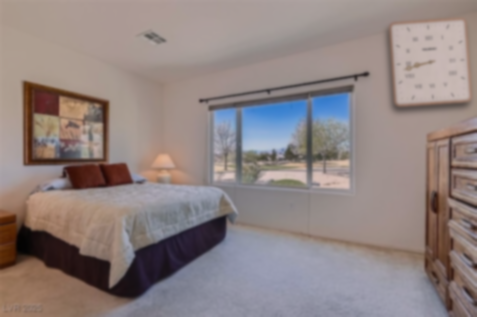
8h43
